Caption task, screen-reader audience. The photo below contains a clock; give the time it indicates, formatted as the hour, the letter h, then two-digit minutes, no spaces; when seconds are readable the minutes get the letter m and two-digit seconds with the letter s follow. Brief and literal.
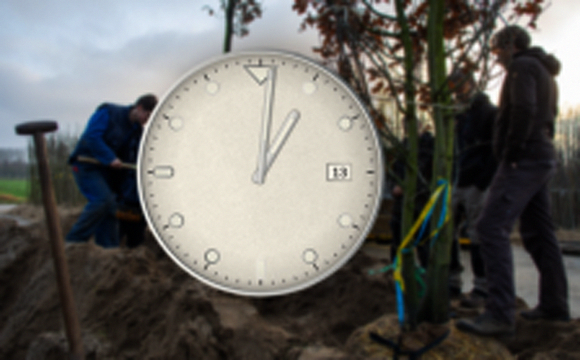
1h01
